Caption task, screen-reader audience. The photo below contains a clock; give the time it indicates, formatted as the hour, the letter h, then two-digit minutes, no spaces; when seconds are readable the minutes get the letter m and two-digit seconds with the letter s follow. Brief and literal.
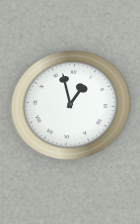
12h57
